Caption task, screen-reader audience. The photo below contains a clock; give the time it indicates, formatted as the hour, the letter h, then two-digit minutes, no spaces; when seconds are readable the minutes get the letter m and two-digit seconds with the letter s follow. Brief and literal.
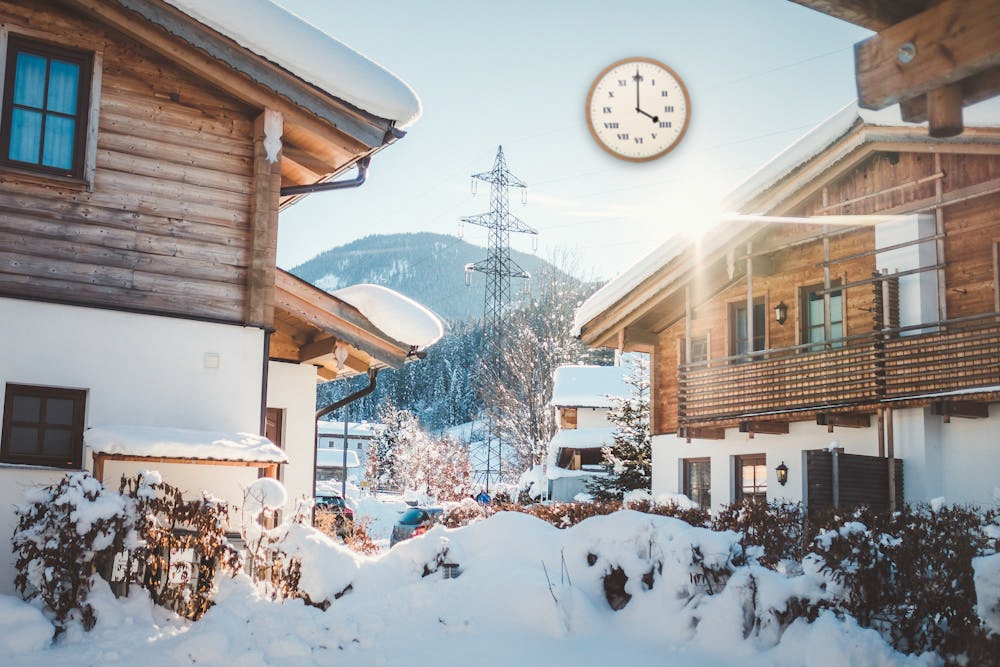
4h00
